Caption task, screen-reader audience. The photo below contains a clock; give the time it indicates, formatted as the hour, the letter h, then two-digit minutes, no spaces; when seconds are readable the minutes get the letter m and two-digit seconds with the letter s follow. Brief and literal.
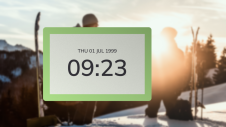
9h23
